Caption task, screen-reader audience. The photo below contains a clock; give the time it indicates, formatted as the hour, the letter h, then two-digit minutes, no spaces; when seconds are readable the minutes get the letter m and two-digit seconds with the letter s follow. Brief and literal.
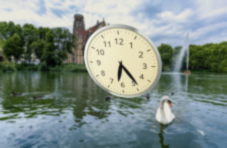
6h24
